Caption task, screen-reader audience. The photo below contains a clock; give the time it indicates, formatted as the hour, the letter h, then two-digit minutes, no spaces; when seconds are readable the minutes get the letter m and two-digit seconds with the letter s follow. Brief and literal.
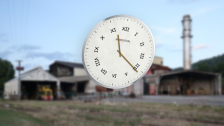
11h21
